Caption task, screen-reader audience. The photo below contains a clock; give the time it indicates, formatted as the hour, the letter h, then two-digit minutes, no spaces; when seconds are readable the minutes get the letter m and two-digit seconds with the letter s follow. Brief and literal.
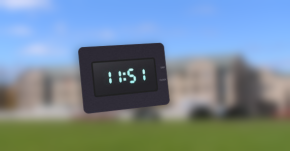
11h51
